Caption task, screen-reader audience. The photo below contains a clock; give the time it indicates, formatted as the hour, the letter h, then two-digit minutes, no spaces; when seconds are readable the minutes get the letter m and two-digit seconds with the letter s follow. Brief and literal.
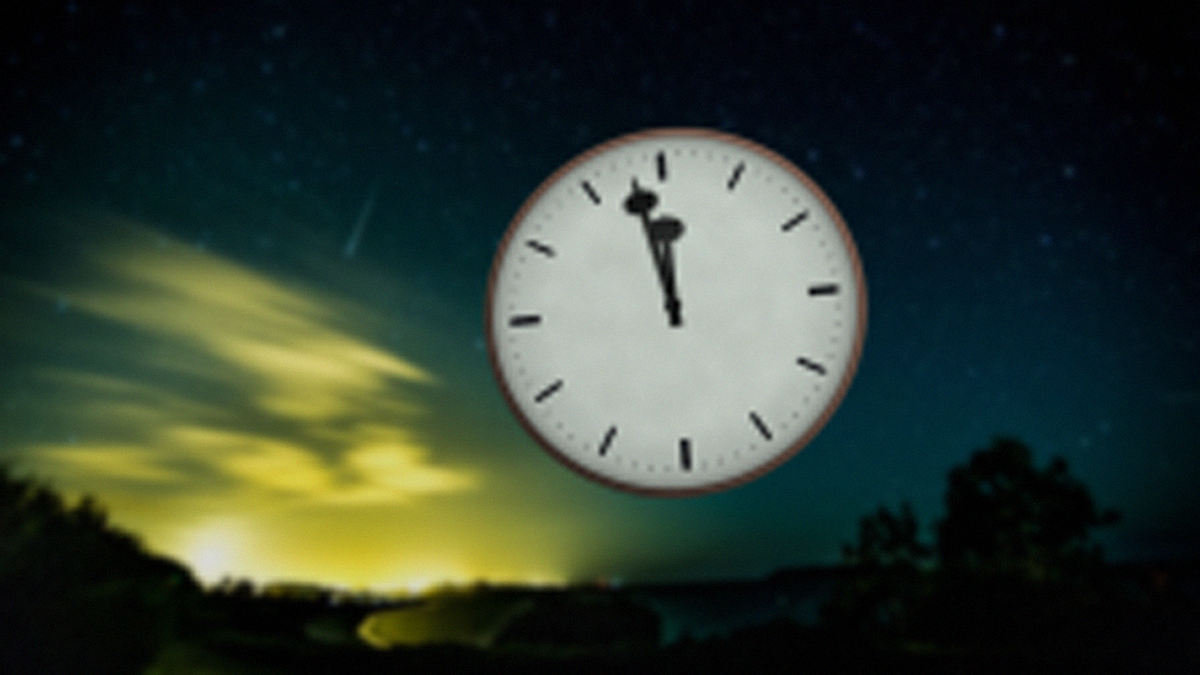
11h58
